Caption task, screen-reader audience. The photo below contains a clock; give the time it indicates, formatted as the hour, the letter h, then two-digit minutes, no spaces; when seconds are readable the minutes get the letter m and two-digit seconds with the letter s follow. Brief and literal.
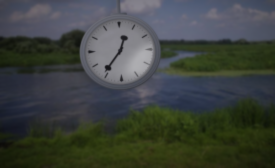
12h36
